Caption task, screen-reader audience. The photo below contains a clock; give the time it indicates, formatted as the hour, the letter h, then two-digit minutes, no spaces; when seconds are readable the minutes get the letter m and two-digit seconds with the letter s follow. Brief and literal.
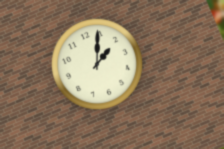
2h04
